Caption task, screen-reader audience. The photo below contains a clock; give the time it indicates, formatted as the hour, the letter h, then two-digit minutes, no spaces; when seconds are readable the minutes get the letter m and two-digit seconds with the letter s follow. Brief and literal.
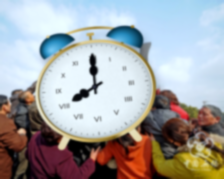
8h00
